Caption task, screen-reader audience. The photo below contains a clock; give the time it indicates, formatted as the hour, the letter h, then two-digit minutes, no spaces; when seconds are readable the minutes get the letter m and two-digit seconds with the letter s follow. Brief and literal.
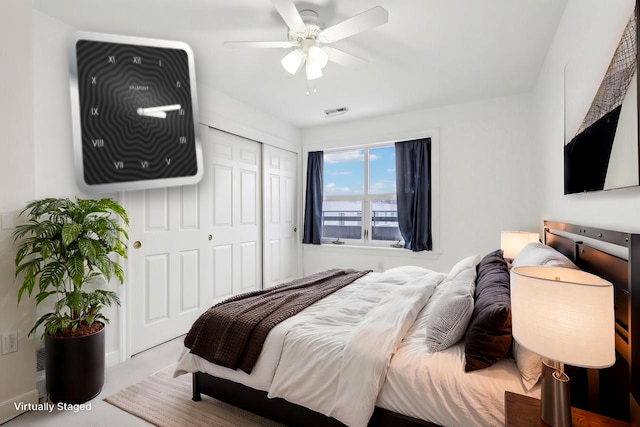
3h14
